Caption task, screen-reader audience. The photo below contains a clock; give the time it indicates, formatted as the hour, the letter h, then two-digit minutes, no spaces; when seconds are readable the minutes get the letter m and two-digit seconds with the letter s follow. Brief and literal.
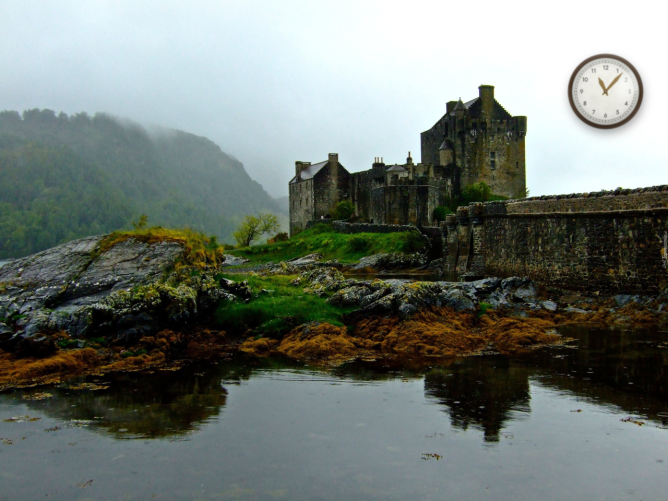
11h07
